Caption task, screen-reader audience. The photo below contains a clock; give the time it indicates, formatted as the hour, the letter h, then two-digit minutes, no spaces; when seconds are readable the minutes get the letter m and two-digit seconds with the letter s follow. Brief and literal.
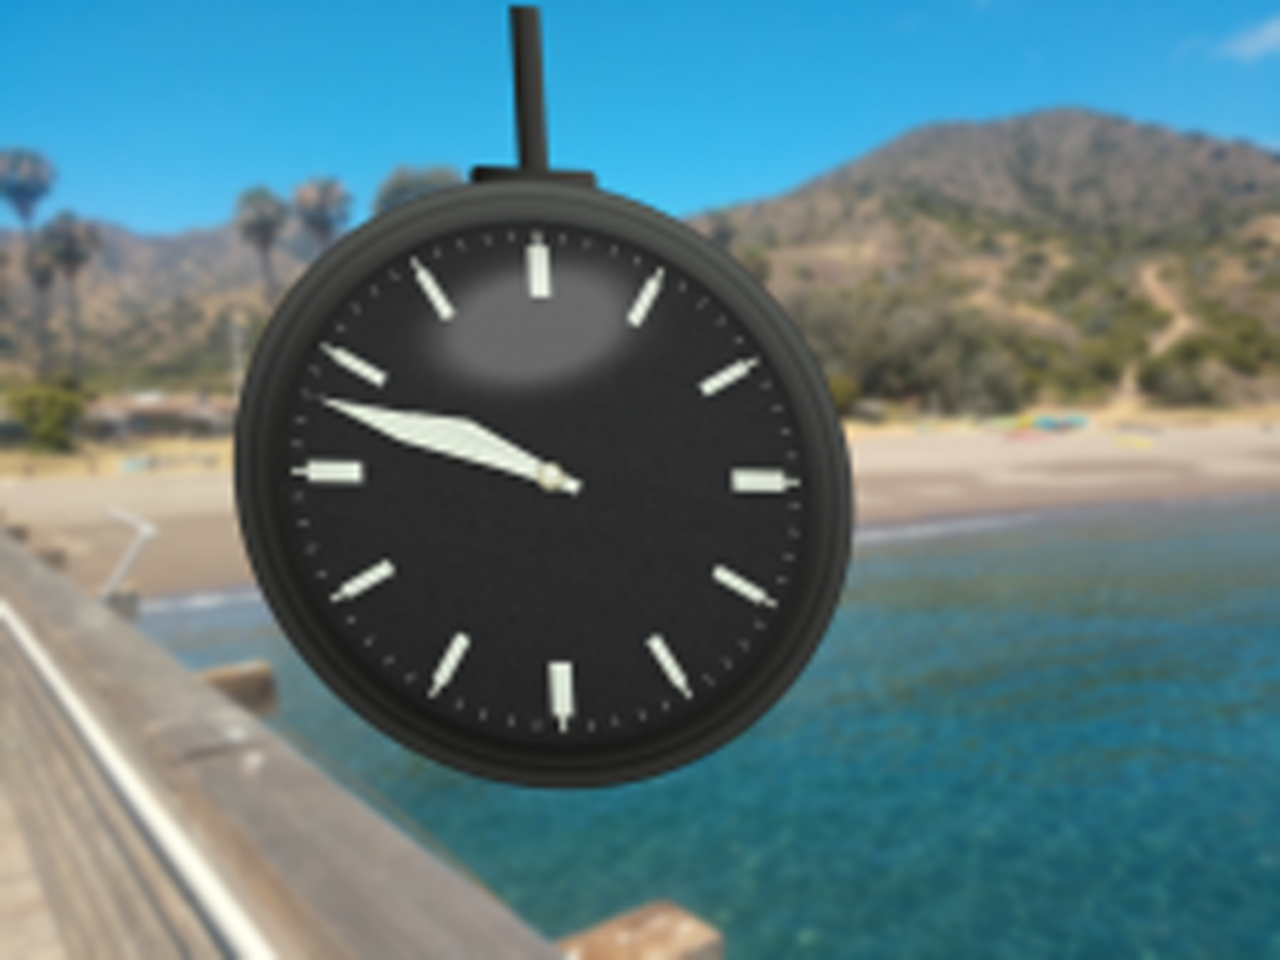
9h48
